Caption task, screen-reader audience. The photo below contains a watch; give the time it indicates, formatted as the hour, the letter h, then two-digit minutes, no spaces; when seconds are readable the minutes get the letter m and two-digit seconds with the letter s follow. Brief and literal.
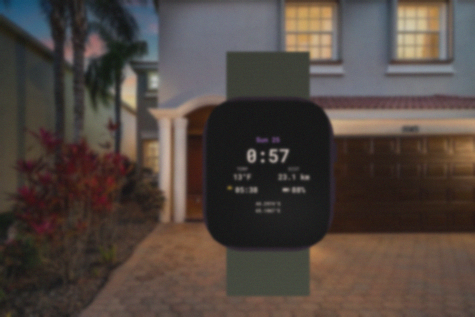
0h57
